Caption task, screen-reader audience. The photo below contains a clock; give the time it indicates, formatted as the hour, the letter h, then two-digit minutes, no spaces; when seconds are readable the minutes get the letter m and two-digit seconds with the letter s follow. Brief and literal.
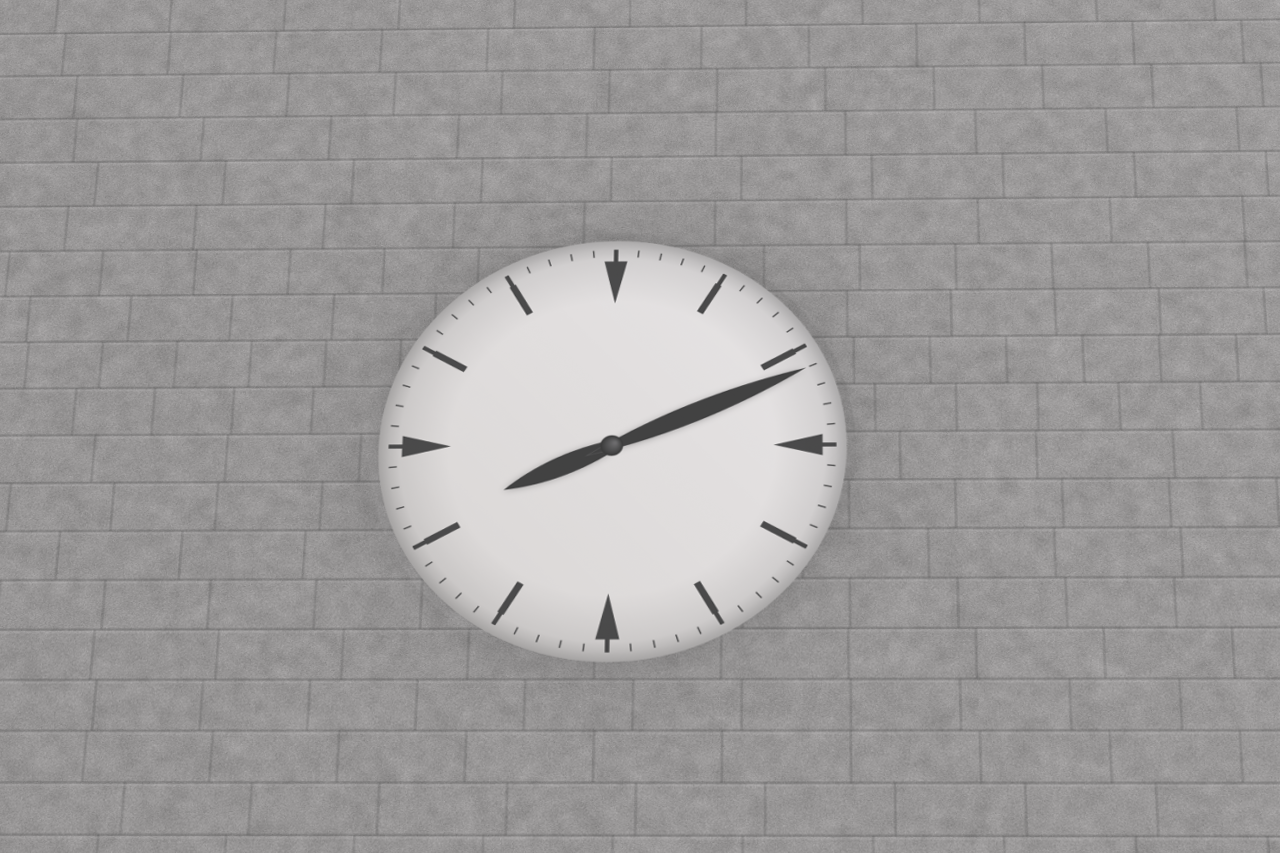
8h11
